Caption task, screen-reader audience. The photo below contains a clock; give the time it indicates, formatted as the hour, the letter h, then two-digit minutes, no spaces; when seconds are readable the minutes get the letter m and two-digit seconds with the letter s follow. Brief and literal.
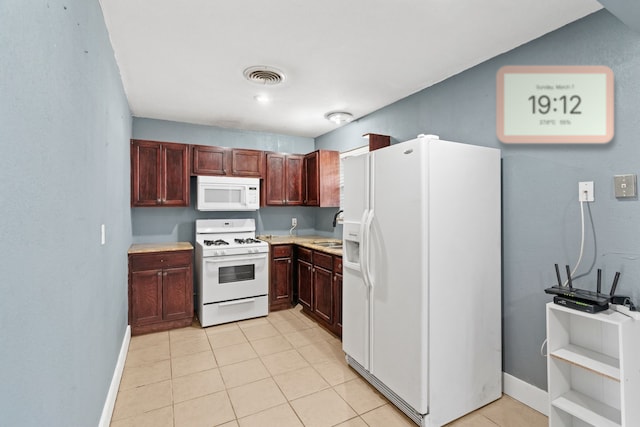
19h12
